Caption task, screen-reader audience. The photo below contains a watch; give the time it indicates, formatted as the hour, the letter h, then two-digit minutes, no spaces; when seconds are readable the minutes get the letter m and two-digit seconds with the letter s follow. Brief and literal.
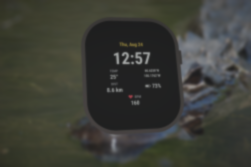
12h57
